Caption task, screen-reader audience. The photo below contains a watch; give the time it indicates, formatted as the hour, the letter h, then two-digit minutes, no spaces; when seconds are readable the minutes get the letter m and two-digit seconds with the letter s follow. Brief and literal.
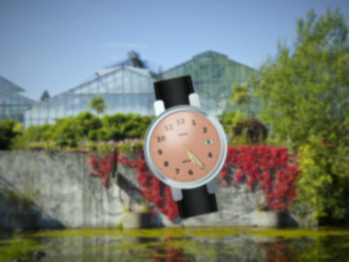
5h25
